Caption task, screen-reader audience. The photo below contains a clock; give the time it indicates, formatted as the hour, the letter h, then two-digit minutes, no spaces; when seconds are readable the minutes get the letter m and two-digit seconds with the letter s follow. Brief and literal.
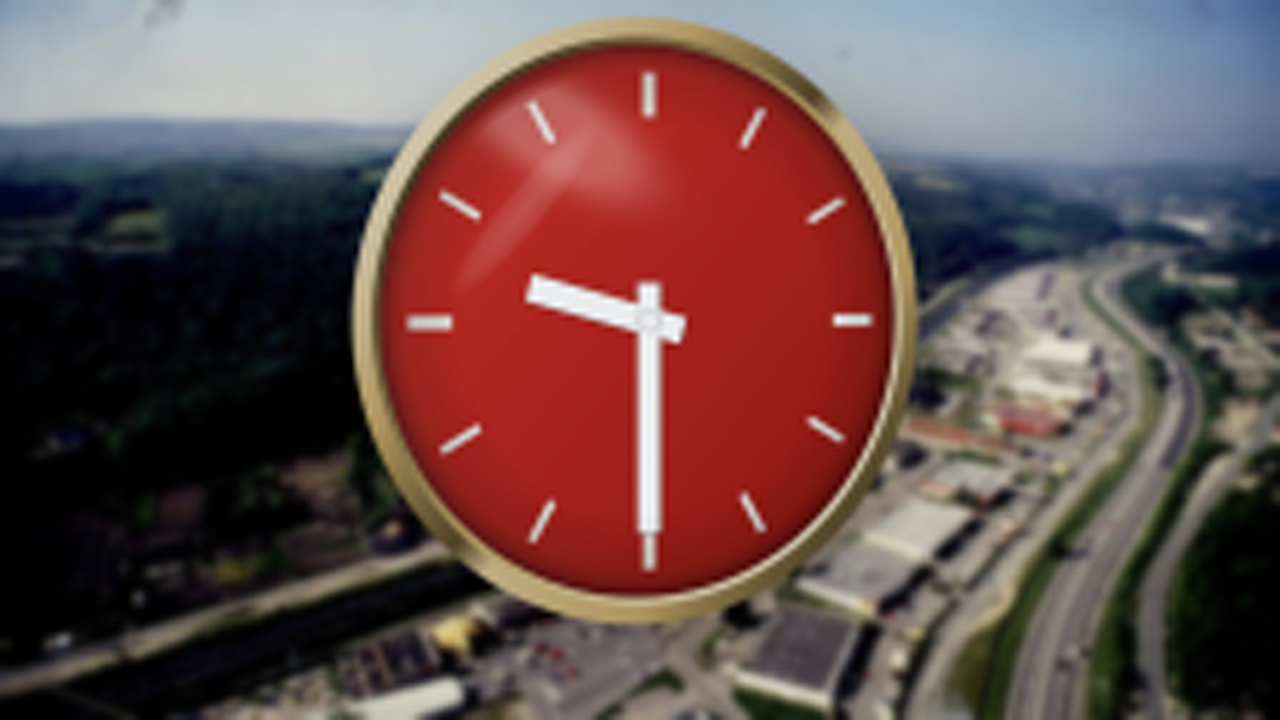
9h30
